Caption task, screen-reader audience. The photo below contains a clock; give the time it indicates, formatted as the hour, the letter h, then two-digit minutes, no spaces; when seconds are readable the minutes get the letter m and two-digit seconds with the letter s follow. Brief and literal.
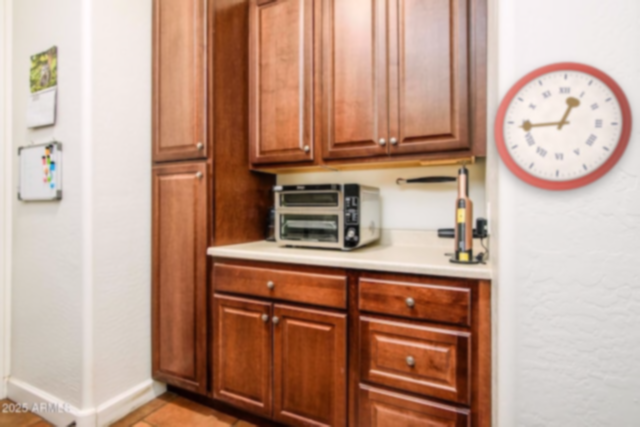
12h44
